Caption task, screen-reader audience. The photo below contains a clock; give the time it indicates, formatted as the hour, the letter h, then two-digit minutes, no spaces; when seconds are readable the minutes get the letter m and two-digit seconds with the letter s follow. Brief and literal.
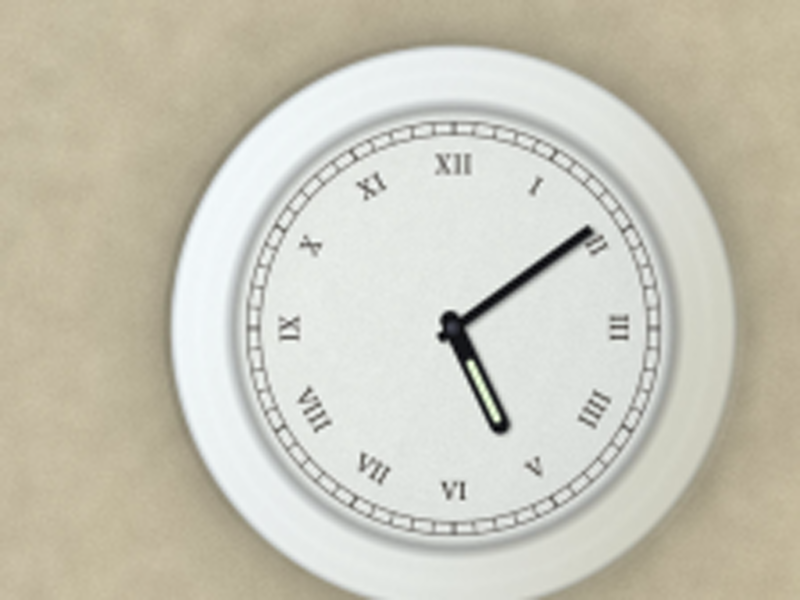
5h09
